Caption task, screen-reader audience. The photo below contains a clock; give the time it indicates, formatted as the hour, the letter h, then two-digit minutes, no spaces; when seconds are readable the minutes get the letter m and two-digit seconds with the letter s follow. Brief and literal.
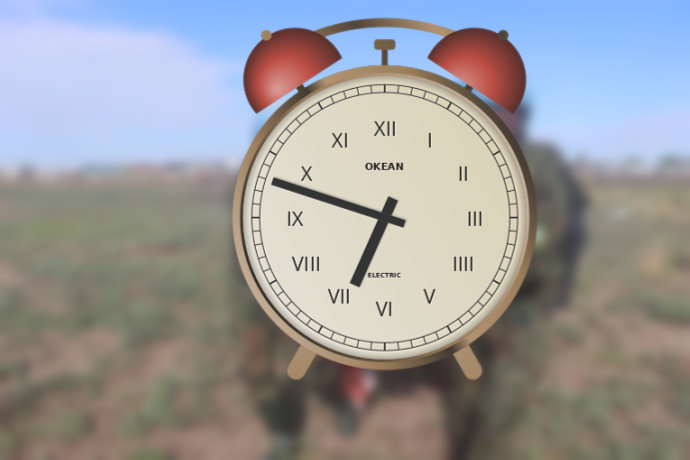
6h48
